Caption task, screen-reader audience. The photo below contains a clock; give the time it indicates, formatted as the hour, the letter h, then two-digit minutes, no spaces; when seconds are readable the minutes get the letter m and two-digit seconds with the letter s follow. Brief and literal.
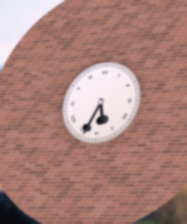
5h34
